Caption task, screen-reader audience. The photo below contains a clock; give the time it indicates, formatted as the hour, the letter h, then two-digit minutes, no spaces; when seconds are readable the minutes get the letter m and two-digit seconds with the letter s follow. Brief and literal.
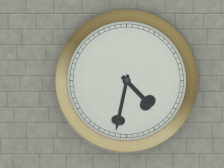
4h32
